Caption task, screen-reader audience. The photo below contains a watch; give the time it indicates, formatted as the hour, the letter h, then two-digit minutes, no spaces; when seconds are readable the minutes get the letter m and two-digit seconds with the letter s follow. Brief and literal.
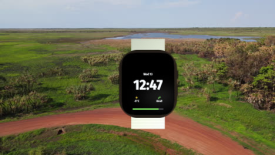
12h47
